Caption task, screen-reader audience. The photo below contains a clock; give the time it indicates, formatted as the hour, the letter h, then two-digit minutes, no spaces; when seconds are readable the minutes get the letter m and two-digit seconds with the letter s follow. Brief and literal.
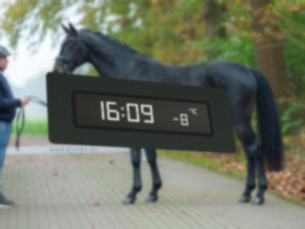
16h09
